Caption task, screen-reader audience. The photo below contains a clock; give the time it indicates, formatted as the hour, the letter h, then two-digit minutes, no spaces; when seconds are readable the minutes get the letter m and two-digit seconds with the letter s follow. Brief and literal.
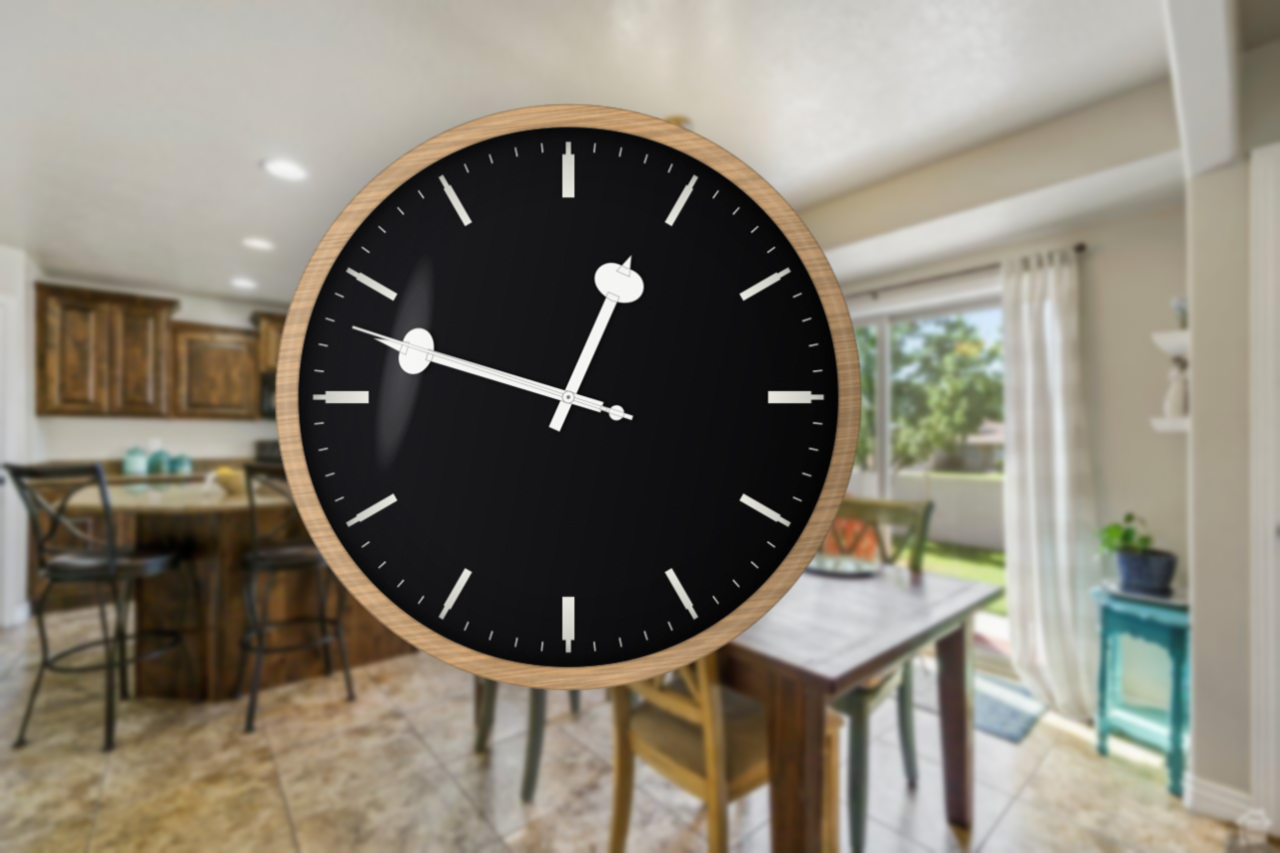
12h47m48s
